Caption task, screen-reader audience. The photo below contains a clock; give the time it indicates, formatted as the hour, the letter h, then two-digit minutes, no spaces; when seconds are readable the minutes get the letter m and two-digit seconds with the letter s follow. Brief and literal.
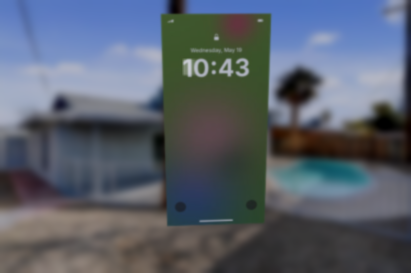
10h43
